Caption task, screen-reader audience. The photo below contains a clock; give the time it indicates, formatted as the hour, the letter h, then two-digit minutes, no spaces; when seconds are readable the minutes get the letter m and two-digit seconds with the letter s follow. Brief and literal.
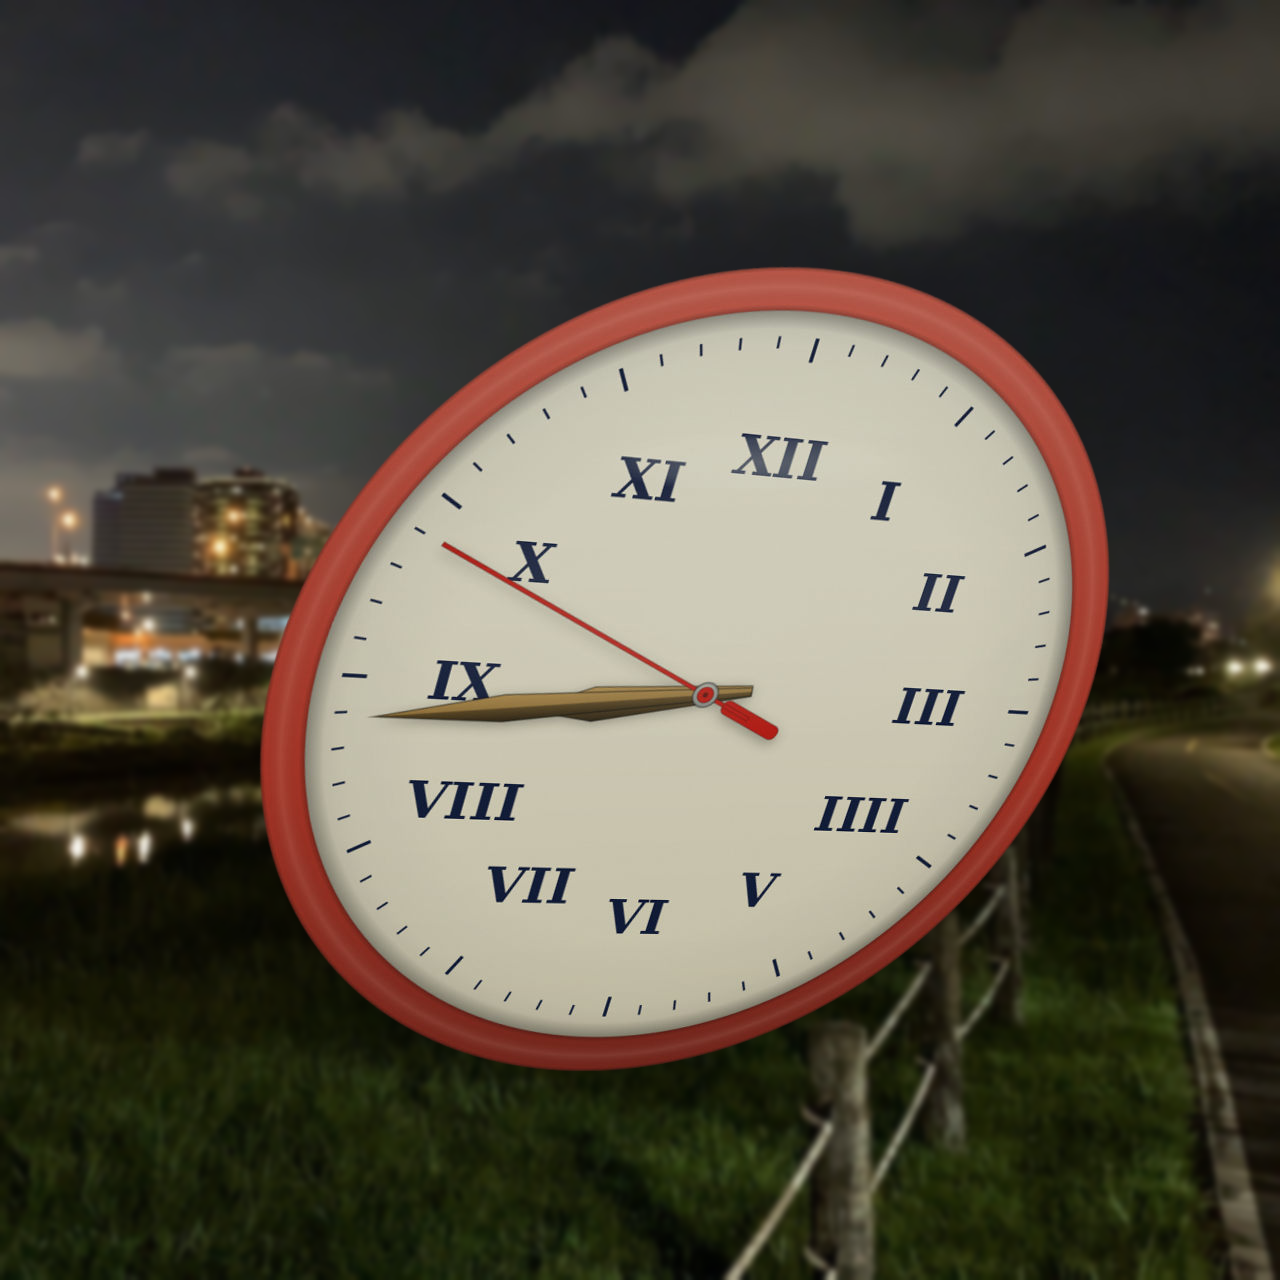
8h43m49s
